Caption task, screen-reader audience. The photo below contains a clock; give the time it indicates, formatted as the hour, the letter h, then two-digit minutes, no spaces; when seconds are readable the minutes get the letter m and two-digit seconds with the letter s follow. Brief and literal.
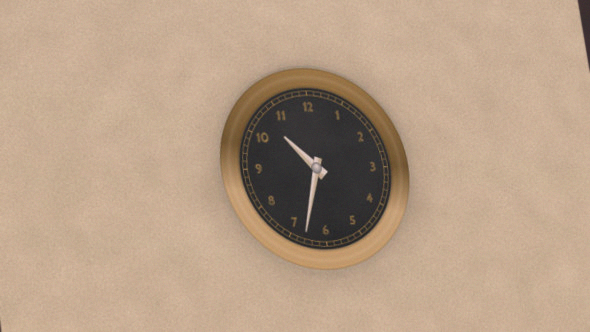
10h33
